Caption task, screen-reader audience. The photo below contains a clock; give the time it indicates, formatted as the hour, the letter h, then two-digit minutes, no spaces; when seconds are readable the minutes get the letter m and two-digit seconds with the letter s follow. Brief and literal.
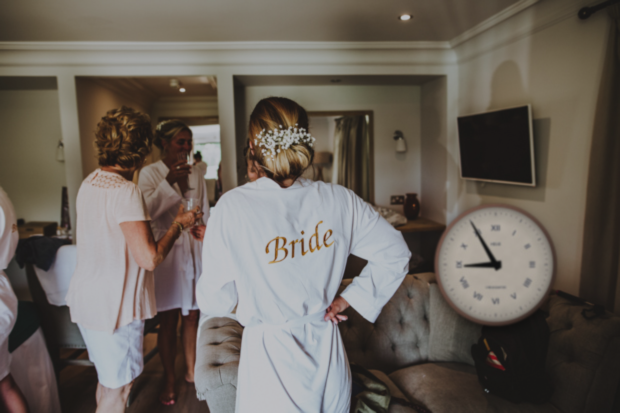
8h55
